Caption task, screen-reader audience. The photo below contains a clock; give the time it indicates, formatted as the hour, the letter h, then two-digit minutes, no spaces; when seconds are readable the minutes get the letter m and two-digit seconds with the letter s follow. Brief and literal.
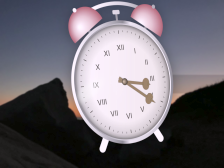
3h21
